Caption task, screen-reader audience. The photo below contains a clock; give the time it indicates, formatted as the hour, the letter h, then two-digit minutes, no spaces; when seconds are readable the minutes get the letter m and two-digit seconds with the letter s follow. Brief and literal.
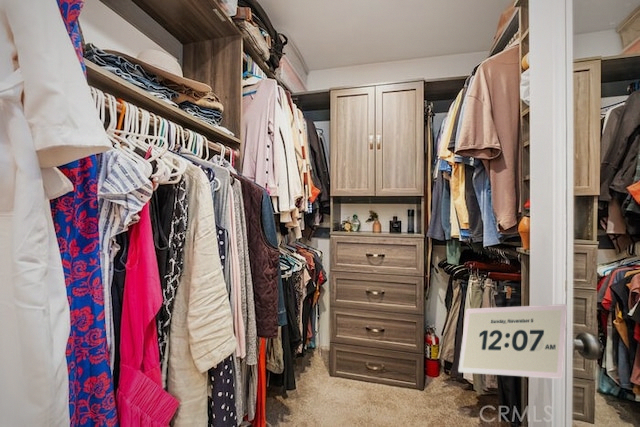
12h07
